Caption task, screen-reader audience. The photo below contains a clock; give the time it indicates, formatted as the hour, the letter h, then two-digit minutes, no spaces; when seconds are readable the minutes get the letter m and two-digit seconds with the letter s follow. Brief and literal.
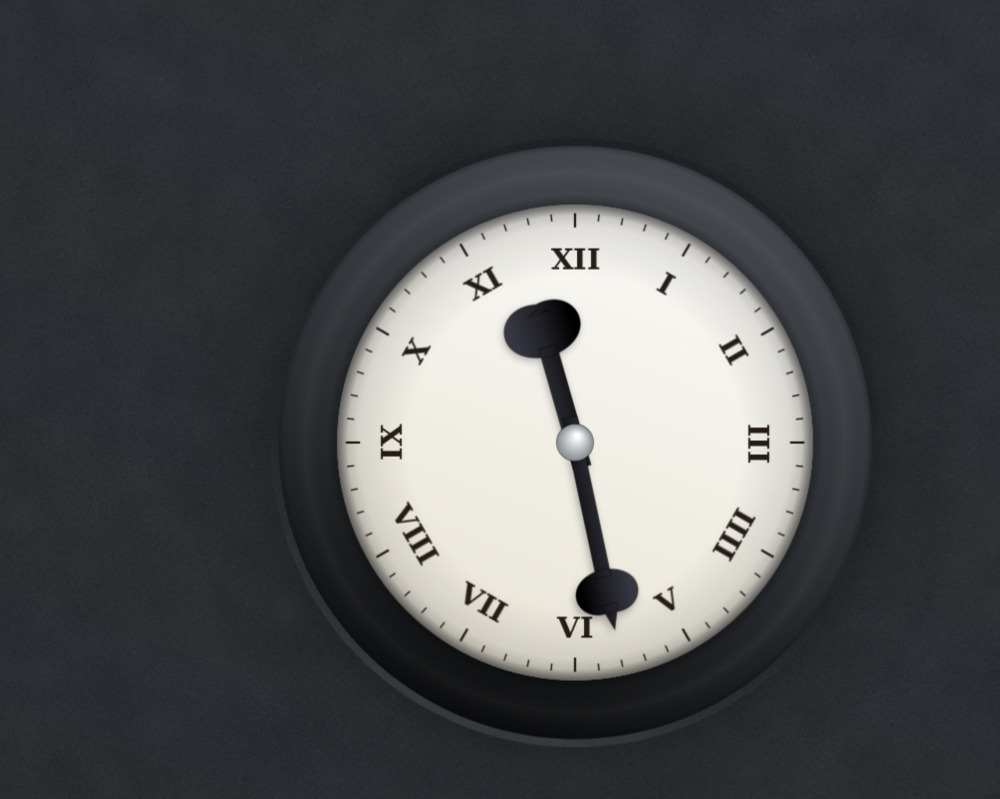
11h28
